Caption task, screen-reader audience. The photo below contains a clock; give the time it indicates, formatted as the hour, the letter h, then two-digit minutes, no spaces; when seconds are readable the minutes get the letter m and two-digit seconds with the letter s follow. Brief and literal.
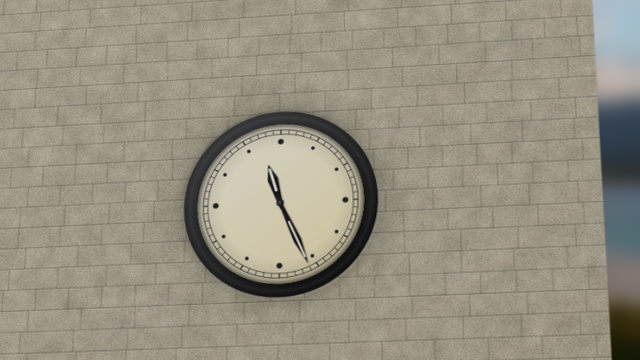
11h26
